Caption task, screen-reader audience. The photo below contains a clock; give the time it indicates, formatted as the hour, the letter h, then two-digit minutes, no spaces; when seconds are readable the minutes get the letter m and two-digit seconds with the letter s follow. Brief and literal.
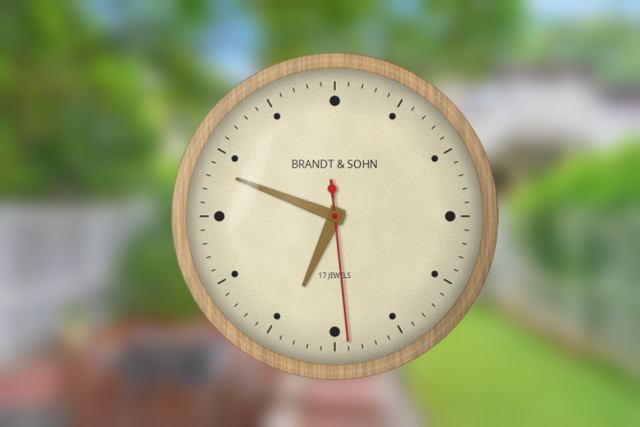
6h48m29s
